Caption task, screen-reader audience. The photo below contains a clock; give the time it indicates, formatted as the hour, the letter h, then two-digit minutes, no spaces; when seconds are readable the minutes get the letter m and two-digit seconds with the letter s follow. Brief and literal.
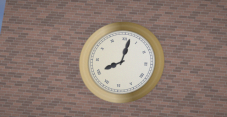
8h02
